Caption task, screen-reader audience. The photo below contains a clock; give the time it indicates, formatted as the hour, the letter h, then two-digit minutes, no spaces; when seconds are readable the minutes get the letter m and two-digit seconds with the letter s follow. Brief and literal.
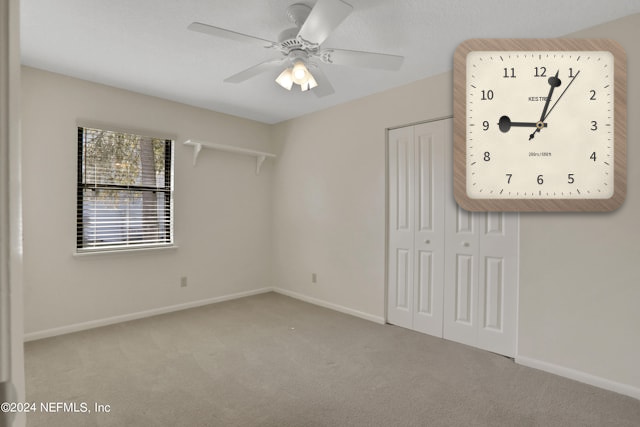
9h03m06s
